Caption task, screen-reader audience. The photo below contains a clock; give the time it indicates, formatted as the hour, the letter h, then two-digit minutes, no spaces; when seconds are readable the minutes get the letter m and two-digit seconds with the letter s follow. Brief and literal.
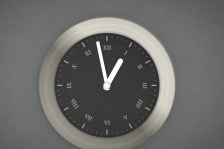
12h58
